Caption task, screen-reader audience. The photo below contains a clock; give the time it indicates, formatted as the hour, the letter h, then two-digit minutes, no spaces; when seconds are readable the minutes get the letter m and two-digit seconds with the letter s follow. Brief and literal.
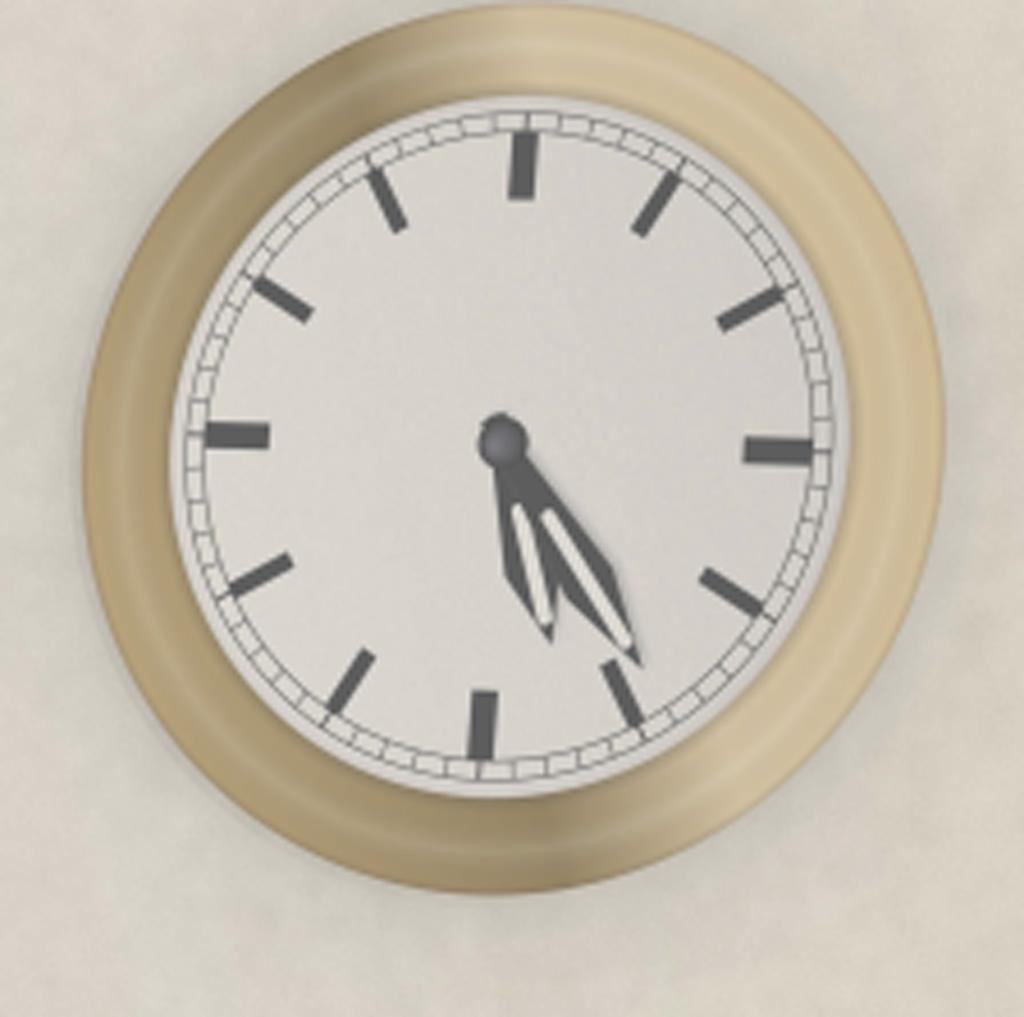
5h24
